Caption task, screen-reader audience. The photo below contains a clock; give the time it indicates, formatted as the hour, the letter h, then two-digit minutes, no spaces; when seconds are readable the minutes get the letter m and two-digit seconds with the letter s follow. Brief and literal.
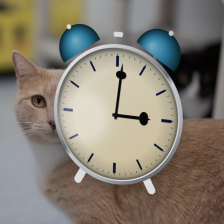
3h01
